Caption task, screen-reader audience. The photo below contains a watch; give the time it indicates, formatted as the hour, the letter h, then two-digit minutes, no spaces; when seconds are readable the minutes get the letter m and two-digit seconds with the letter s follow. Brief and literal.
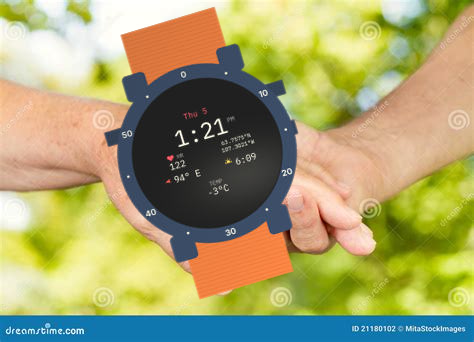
1h21
